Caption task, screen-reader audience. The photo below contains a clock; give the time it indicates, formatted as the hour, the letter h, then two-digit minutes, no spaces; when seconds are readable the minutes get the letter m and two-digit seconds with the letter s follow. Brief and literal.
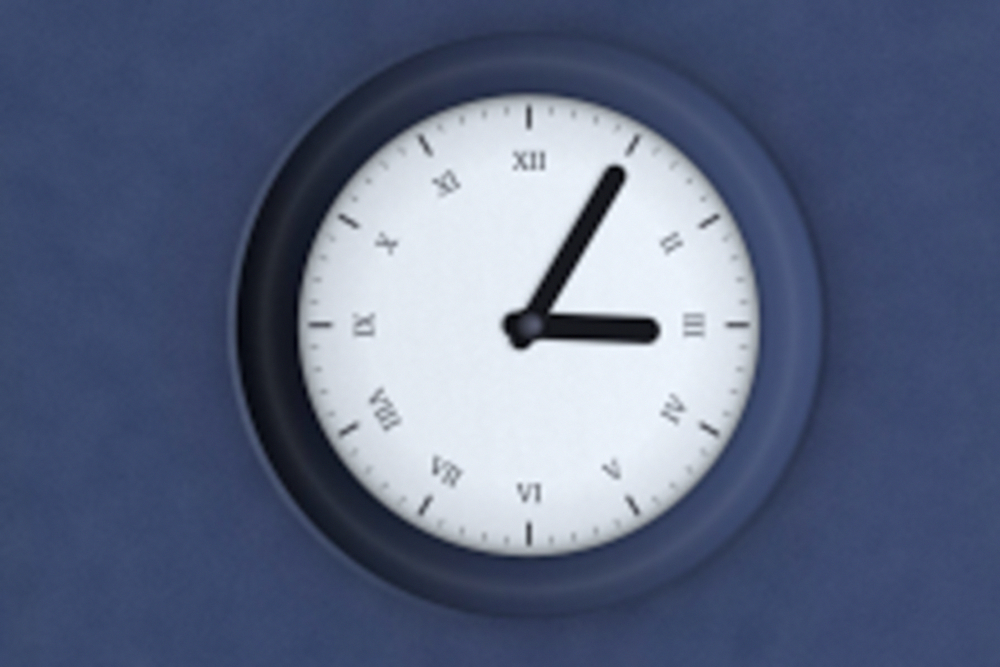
3h05
